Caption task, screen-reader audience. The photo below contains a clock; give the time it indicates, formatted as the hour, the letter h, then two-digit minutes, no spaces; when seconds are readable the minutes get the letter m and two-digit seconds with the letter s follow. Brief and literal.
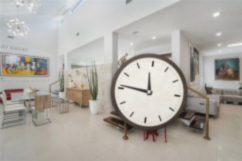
11h46
